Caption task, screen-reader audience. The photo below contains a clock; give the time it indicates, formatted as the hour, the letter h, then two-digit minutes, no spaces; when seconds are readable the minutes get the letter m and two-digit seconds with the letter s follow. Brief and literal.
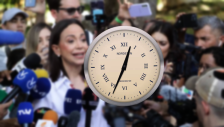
12h34
